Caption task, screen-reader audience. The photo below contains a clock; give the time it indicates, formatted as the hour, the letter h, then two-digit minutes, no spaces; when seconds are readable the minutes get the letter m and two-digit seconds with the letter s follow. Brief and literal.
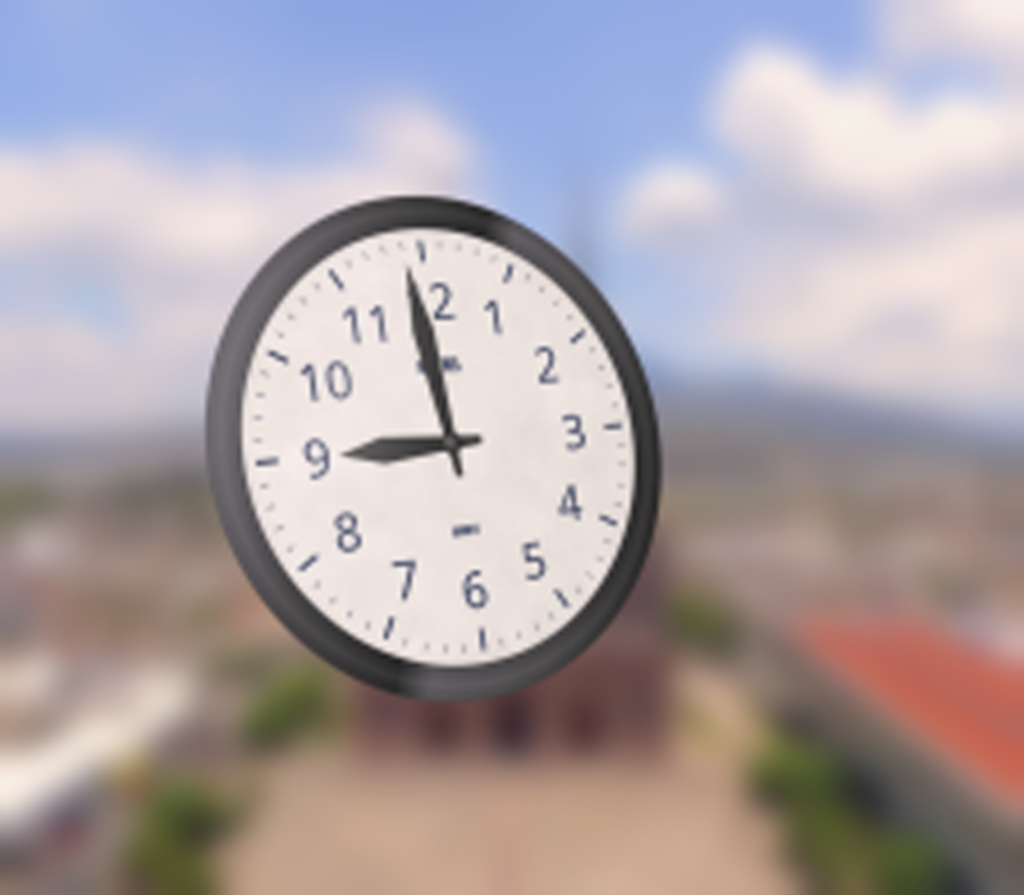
8h59
